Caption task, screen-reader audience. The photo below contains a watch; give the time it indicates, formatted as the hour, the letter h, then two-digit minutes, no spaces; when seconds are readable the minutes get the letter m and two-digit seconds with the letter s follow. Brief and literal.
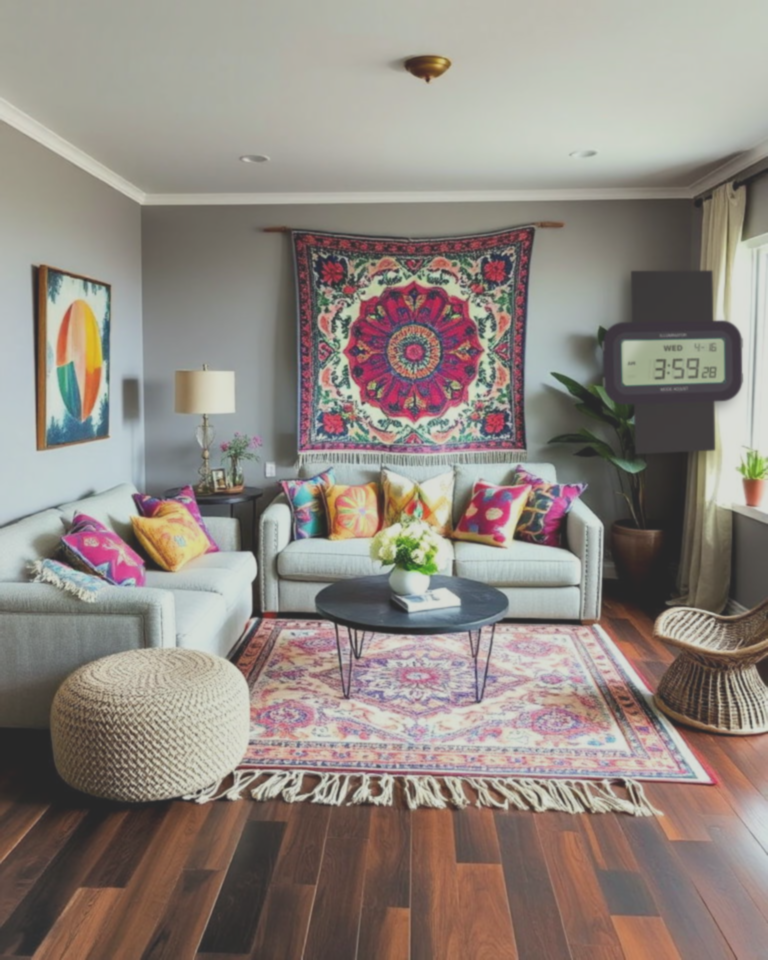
3h59m28s
